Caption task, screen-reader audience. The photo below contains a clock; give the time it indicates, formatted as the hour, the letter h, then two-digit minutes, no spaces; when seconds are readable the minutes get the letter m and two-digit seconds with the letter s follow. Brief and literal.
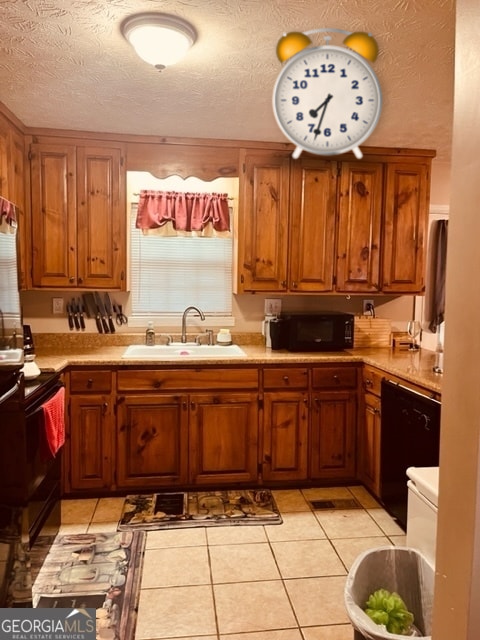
7h33
